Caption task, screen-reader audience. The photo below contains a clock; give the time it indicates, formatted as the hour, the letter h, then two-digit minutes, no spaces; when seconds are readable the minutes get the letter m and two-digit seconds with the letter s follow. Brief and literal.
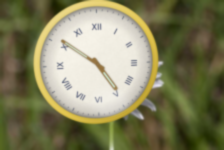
4h51
